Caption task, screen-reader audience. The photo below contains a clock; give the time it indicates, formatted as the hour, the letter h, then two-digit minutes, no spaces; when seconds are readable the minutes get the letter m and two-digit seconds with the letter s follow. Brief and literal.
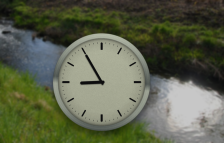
8h55
